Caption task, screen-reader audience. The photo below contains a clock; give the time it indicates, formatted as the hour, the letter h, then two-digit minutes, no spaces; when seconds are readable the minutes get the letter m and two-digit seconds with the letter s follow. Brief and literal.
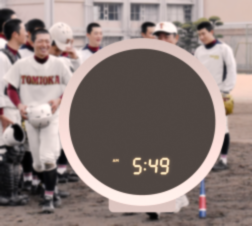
5h49
